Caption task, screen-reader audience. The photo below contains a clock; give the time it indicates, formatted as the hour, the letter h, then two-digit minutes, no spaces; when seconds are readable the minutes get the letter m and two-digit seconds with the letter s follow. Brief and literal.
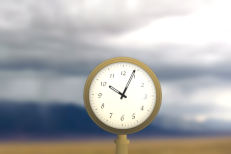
10h04
